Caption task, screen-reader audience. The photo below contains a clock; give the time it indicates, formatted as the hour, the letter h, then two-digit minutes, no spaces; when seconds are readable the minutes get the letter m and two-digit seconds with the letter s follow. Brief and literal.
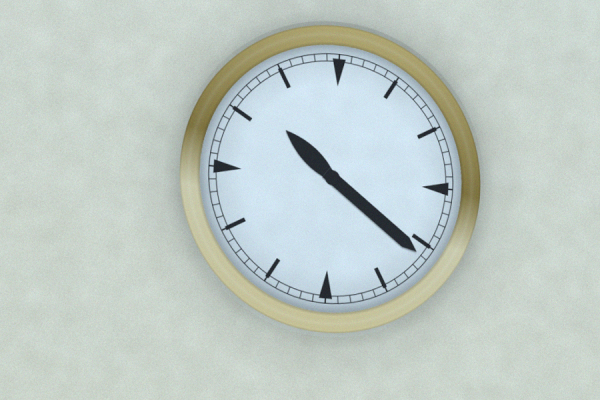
10h21
